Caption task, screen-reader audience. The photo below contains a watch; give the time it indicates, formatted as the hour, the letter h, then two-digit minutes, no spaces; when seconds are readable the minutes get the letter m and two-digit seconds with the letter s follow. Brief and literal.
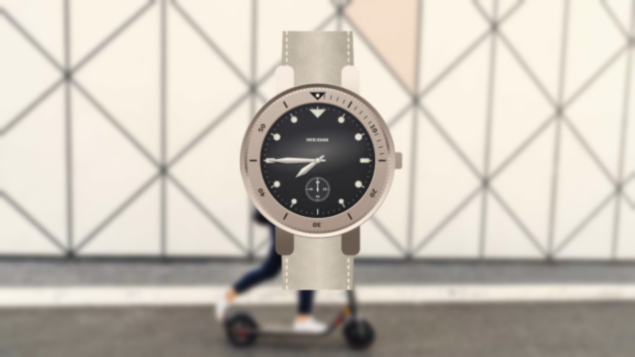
7h45
